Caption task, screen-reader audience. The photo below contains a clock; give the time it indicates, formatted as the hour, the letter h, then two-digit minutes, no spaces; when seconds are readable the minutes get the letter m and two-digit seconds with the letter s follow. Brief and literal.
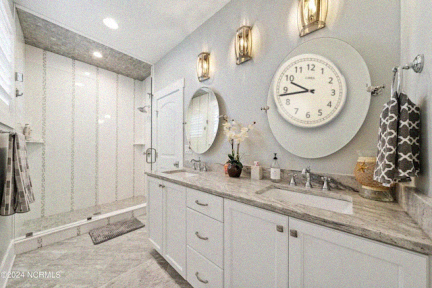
9h43
